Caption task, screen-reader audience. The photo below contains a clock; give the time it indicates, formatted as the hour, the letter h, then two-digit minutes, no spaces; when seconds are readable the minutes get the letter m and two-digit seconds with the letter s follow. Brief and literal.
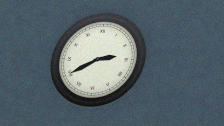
2h40
